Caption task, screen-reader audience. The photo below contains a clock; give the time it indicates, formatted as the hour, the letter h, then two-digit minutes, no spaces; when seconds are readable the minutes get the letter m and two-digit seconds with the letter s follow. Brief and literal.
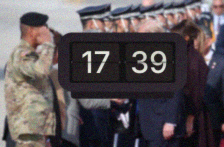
17h39
